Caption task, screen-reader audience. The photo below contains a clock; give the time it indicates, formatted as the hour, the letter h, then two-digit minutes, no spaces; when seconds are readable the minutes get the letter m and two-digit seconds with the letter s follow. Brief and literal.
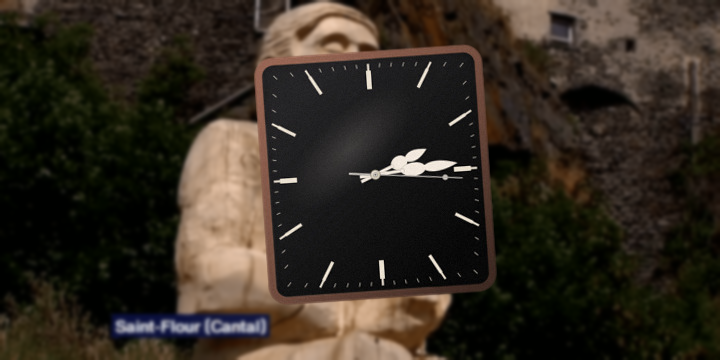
2h14m16s
